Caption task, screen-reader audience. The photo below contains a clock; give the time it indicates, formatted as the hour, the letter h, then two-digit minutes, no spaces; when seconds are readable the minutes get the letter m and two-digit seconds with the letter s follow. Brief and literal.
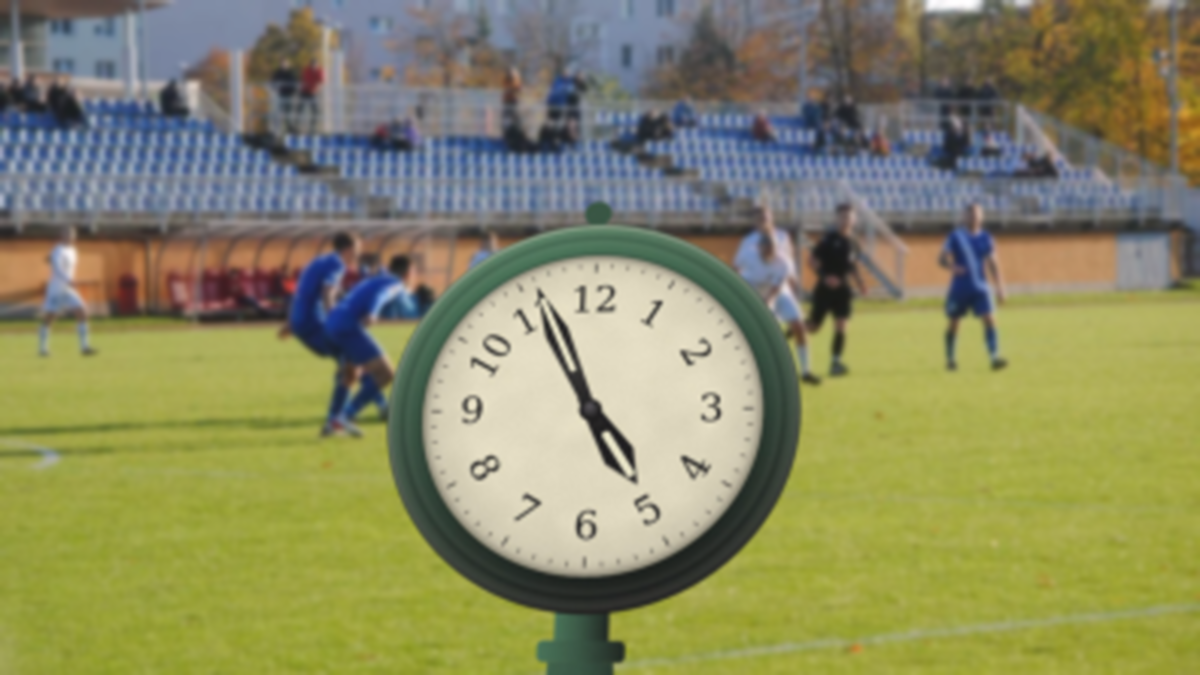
4h56
